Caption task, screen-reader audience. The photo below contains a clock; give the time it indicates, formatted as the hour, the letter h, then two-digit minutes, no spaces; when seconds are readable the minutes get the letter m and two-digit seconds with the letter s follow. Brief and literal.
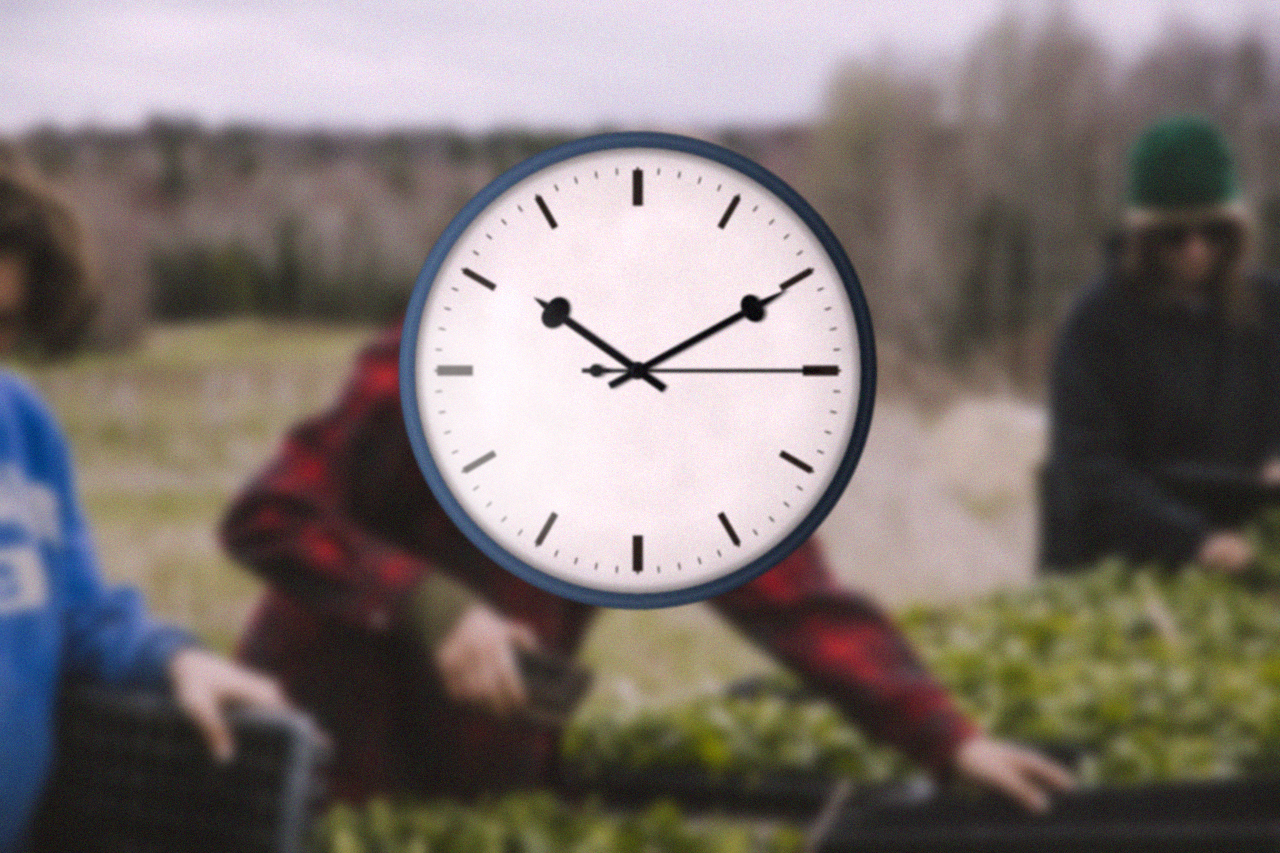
10h10m15s
